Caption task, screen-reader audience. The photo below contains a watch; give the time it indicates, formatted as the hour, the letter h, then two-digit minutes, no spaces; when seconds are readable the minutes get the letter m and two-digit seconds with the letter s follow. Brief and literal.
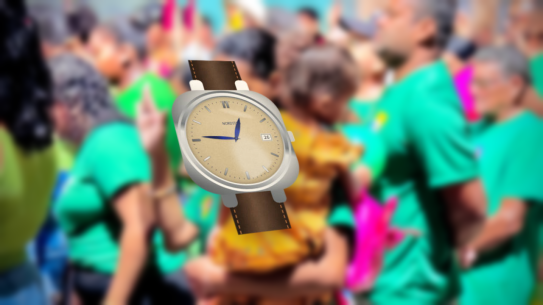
12h46
